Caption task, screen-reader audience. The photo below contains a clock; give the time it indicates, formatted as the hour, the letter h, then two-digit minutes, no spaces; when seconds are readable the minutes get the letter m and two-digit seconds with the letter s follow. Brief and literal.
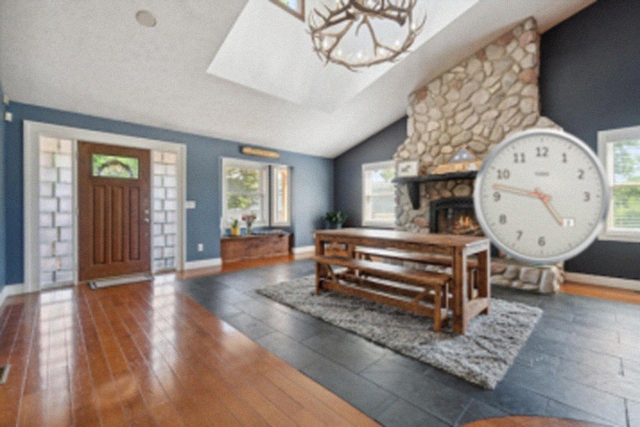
4h47
